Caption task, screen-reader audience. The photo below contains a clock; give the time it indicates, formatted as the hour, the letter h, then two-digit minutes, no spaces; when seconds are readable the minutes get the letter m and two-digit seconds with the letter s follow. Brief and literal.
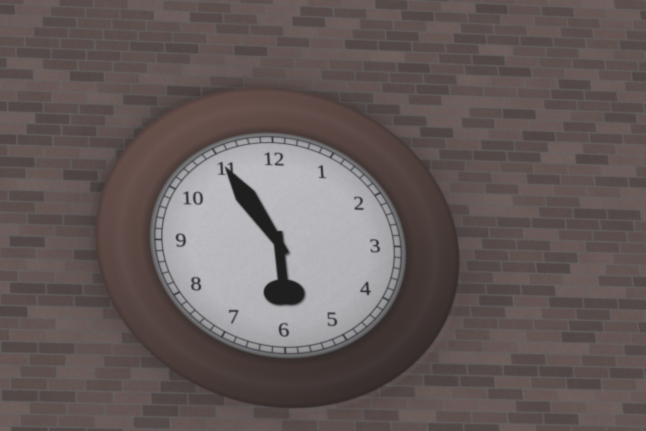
5h55
